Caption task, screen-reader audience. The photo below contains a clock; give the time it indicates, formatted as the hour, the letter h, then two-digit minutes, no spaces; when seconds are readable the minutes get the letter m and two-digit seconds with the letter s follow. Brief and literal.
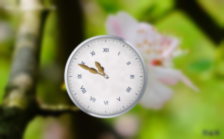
10h49
